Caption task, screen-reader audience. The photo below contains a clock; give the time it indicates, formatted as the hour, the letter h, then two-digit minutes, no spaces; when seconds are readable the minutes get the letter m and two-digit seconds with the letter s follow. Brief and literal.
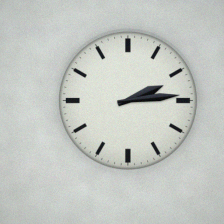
2h14
